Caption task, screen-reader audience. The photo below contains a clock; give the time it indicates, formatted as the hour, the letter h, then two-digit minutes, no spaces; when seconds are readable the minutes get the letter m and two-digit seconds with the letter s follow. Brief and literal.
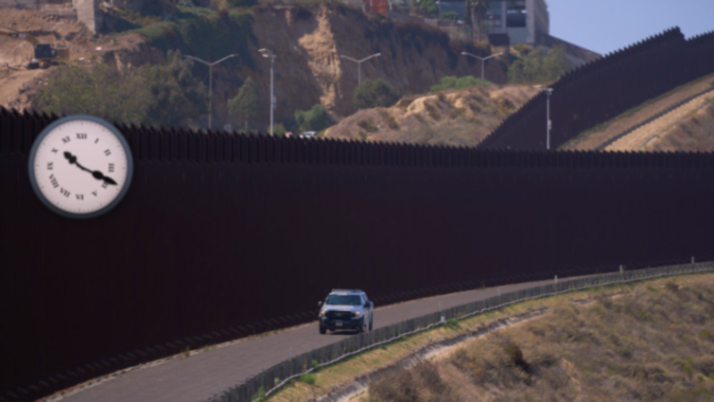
10h19
